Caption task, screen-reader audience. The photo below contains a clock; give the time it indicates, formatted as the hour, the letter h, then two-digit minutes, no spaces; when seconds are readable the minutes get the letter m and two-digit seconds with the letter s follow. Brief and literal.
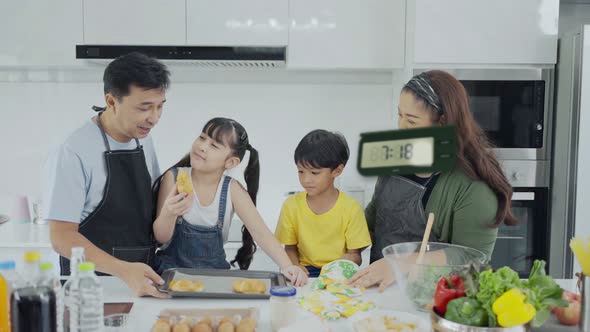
7h18
